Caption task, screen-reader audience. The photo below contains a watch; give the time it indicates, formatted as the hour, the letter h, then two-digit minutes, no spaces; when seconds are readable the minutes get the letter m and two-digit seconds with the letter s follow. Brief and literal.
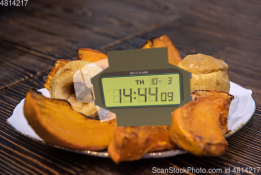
14h44m09s
